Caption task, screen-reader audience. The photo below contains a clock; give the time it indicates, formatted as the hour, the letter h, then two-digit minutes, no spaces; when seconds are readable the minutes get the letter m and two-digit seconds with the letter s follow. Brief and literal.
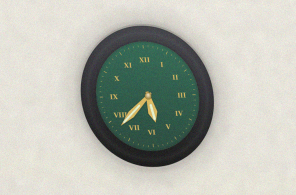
5h38
